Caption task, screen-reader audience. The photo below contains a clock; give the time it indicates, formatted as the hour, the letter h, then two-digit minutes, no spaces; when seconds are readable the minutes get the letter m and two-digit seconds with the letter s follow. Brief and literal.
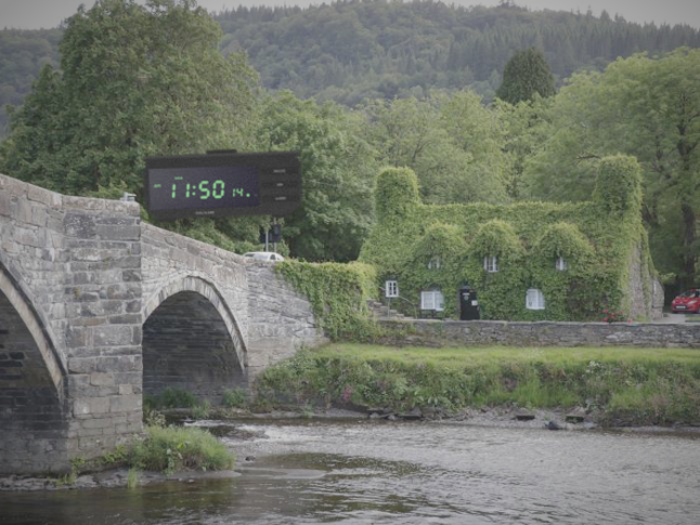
11h50m14s
